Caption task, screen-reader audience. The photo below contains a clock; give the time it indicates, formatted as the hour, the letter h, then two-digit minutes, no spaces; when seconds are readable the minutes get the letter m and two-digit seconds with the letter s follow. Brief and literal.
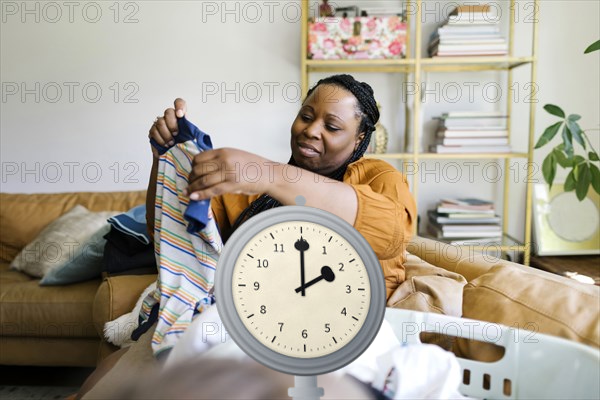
2h00
